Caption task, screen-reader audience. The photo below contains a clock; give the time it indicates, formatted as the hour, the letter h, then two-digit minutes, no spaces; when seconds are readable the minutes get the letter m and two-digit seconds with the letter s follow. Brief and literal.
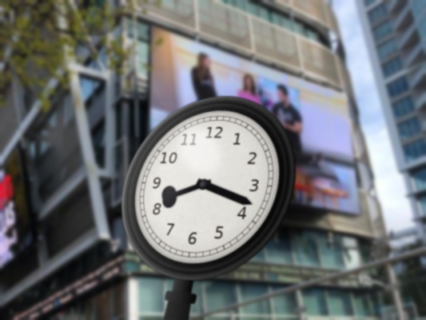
8h18
